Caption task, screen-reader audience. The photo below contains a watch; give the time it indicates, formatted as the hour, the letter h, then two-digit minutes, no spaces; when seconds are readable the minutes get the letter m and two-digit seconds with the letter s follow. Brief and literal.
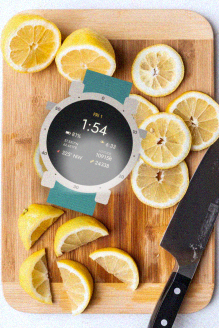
1h54
